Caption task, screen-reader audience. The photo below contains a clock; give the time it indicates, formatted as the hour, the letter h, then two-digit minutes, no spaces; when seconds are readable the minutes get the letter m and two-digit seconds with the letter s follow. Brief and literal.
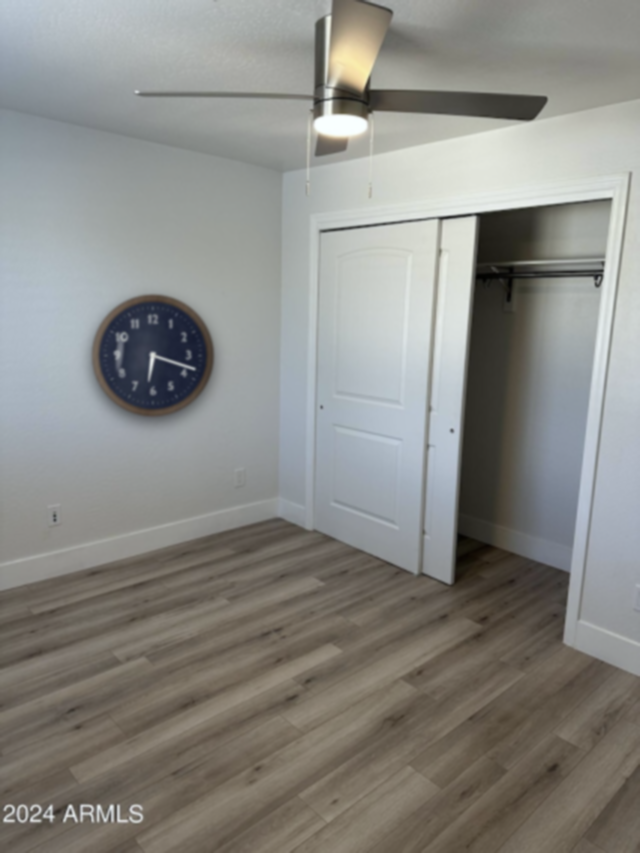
6h18
